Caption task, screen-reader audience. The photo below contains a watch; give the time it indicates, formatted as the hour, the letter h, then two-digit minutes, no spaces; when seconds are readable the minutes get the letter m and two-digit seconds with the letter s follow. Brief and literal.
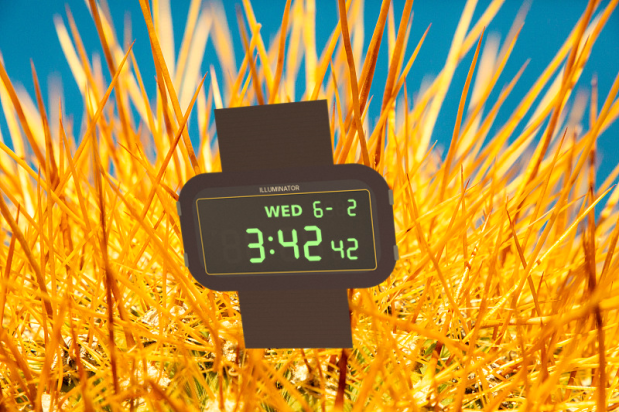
3h42m42s
